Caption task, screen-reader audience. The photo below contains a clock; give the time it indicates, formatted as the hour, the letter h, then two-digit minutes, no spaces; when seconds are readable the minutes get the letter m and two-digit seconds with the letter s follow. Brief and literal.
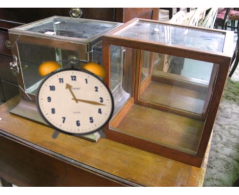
11h17
